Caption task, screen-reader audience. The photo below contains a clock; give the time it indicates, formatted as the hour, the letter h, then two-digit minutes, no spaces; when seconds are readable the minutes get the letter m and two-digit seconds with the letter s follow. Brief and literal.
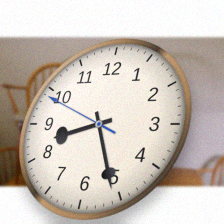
8h25m49s
